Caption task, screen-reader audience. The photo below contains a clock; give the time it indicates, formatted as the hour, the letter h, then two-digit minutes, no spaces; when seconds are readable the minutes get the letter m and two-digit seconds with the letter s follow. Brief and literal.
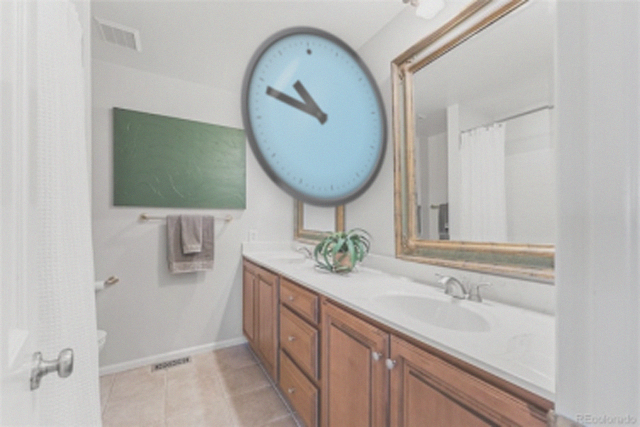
10h49
